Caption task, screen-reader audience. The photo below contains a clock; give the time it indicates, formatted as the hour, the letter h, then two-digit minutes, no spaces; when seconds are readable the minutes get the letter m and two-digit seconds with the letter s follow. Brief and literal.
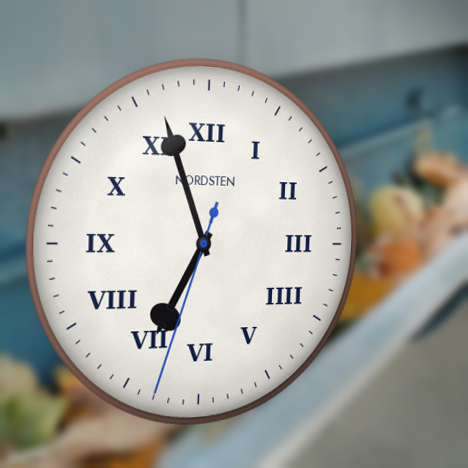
6h56m33s
